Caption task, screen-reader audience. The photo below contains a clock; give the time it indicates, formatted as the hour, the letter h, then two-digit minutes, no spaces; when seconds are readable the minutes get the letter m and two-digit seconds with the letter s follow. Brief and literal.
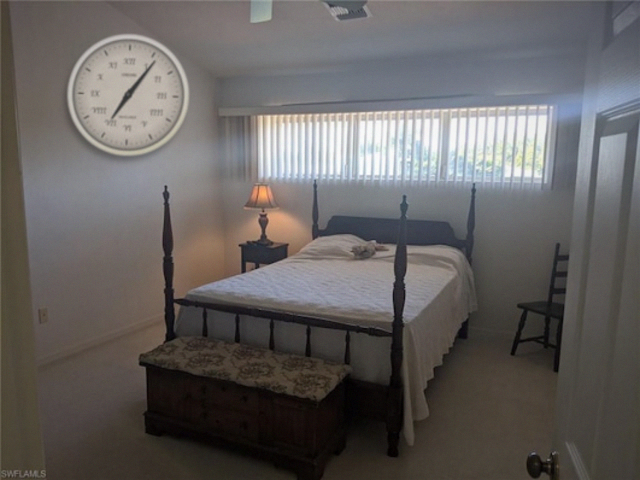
7h06
